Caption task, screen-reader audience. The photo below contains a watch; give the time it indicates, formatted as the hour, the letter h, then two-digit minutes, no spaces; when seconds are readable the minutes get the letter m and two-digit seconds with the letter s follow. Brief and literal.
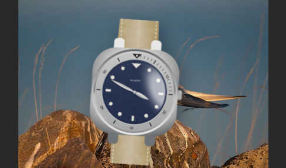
3h49
